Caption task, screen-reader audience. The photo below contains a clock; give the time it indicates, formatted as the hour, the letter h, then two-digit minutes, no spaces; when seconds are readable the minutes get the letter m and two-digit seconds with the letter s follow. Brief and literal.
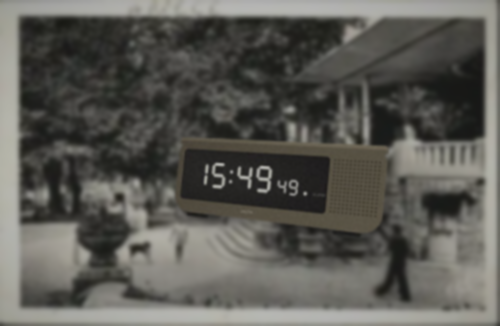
15h49m49s
